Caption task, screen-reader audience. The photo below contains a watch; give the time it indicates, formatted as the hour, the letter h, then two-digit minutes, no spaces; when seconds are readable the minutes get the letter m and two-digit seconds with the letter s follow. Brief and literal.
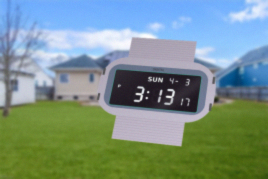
3h13
